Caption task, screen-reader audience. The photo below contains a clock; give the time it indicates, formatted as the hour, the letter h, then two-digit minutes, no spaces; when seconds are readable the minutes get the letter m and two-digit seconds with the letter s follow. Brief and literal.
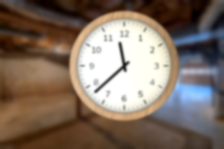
11h38
